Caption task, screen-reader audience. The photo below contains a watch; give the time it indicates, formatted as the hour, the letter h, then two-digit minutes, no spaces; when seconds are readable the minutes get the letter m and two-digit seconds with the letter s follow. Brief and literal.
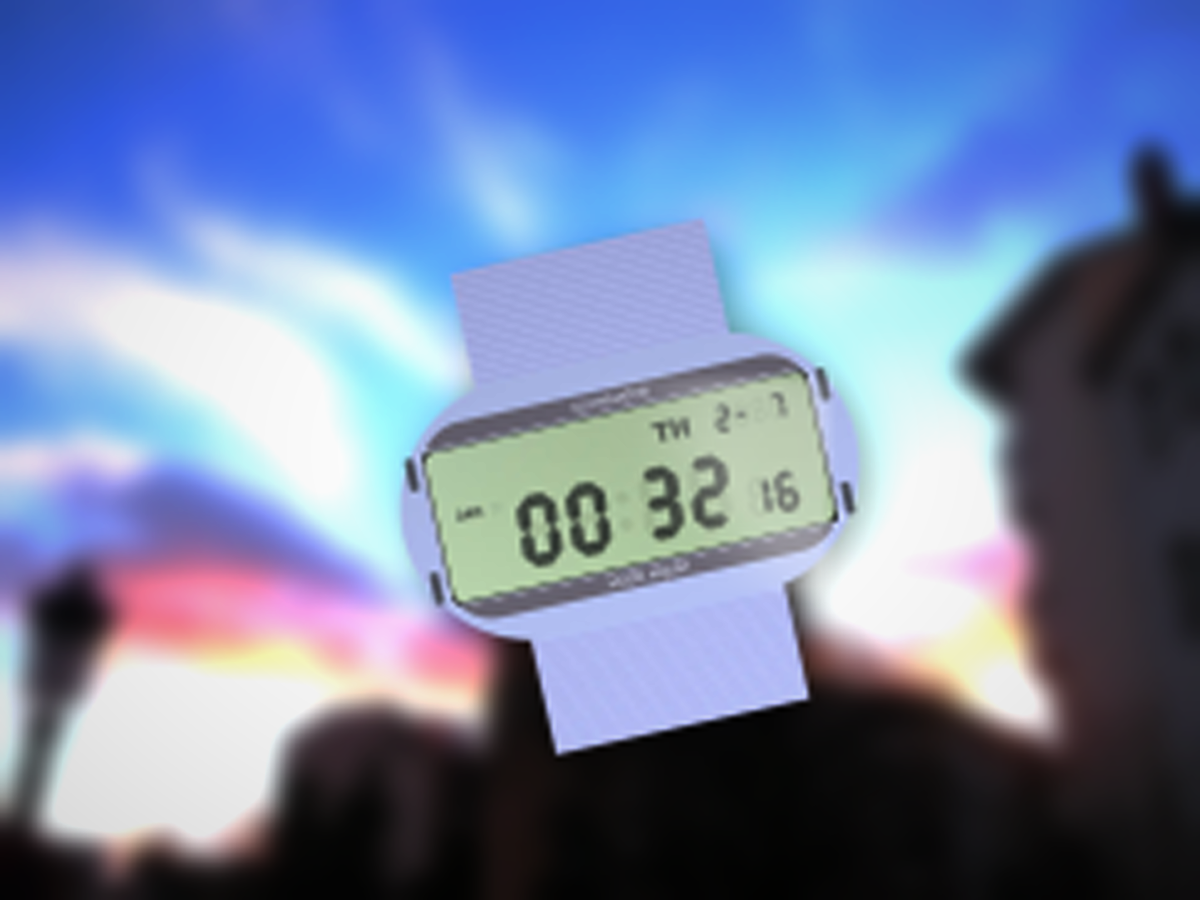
0h32m16s
